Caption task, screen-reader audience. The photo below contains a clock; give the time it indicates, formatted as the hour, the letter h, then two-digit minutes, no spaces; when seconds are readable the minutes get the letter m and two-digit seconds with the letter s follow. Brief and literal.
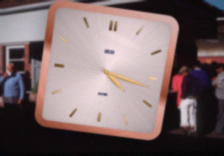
4h17
